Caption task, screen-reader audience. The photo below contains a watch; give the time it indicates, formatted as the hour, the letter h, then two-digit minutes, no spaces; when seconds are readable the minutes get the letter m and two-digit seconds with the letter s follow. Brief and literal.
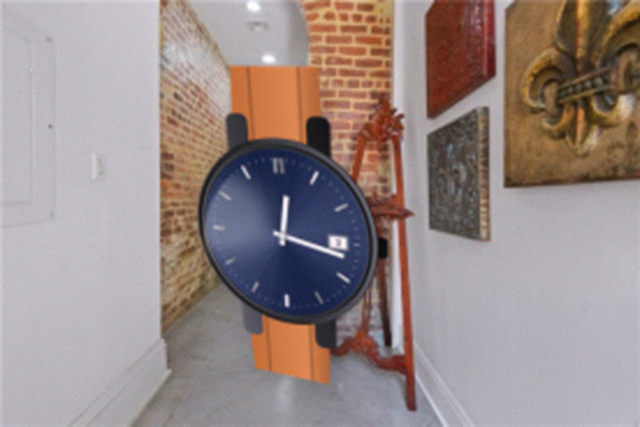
12h17
